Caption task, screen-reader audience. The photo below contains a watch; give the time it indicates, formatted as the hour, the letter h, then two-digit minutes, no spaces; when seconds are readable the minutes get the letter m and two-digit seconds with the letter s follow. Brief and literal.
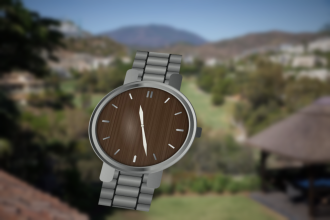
11h27
